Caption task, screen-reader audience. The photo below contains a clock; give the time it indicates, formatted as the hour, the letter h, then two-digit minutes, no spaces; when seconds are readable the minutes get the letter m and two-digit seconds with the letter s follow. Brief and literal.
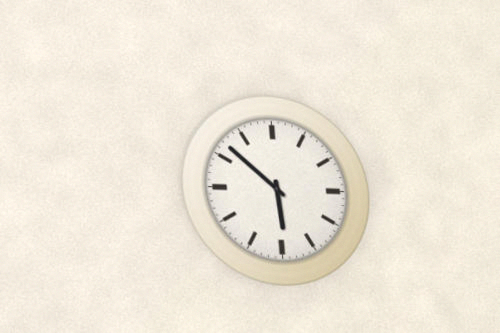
5h52
